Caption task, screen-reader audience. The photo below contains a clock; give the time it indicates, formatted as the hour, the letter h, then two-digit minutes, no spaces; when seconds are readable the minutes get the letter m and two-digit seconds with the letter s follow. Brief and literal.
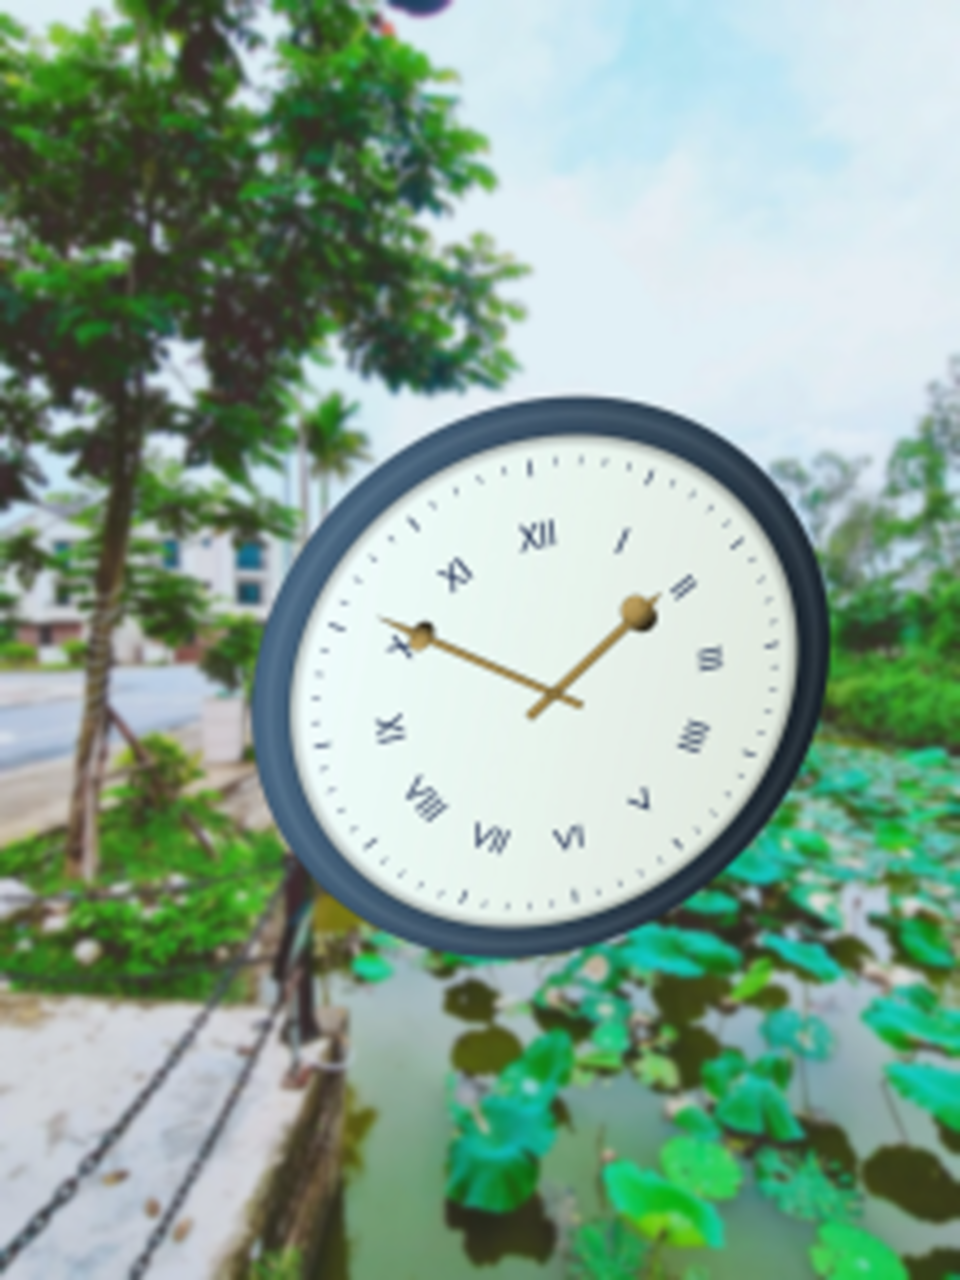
1h51
